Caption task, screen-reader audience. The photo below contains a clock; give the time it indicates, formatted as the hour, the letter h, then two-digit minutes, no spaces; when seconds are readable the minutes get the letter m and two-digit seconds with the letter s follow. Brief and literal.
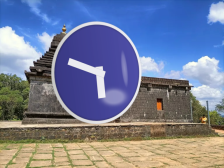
5h48
